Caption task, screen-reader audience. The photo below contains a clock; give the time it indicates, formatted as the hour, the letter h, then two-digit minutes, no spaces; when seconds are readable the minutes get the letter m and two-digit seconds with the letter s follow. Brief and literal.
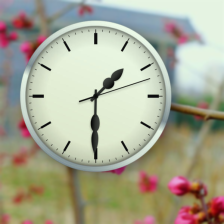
1h30m12s
